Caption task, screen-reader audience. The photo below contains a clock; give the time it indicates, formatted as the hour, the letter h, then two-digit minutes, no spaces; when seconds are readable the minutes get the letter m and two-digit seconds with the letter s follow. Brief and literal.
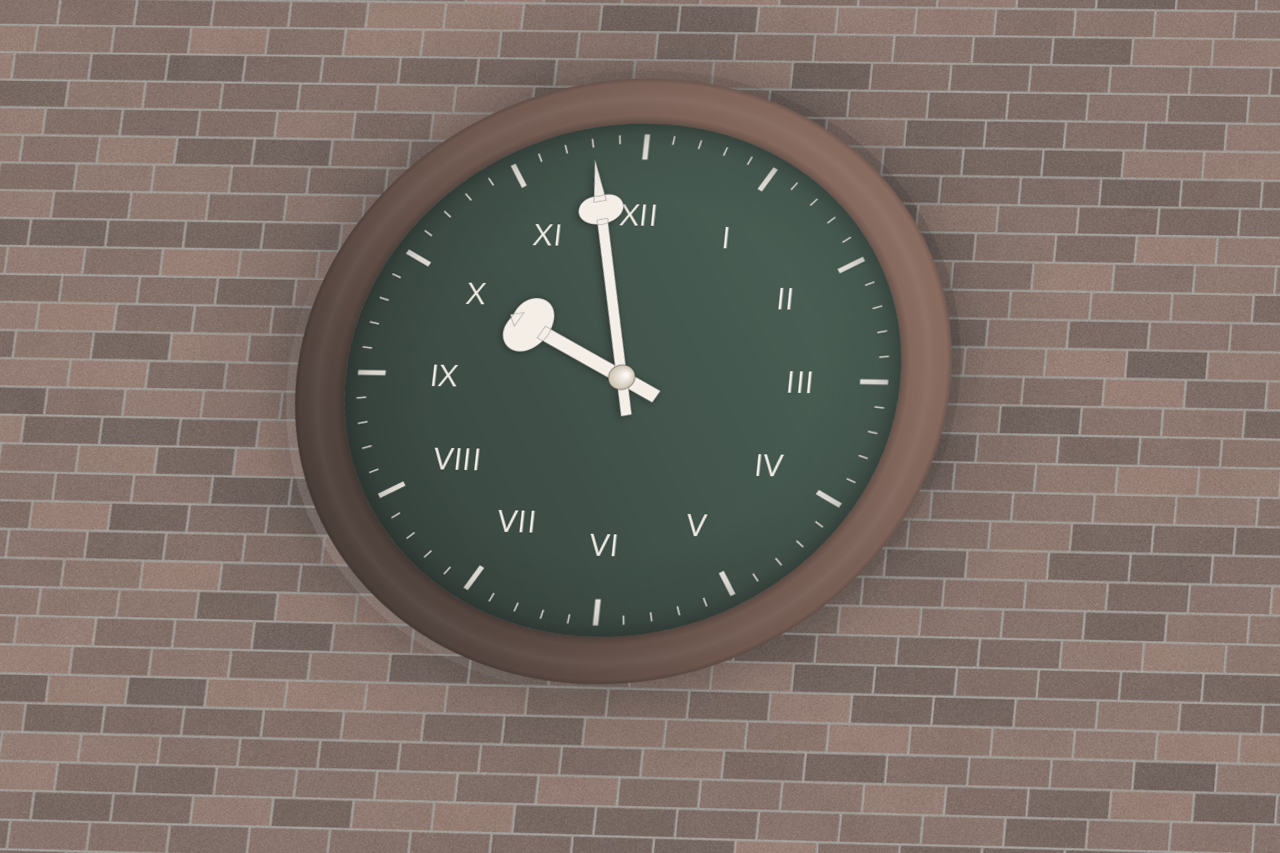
9h58
